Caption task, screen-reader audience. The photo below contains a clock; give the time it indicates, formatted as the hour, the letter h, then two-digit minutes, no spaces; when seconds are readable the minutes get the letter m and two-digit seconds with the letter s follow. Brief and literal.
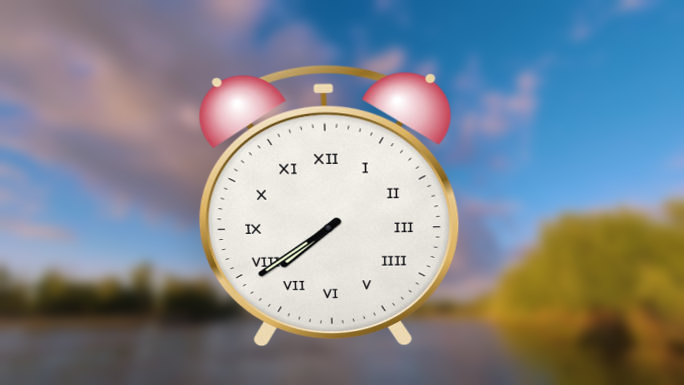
7h39
